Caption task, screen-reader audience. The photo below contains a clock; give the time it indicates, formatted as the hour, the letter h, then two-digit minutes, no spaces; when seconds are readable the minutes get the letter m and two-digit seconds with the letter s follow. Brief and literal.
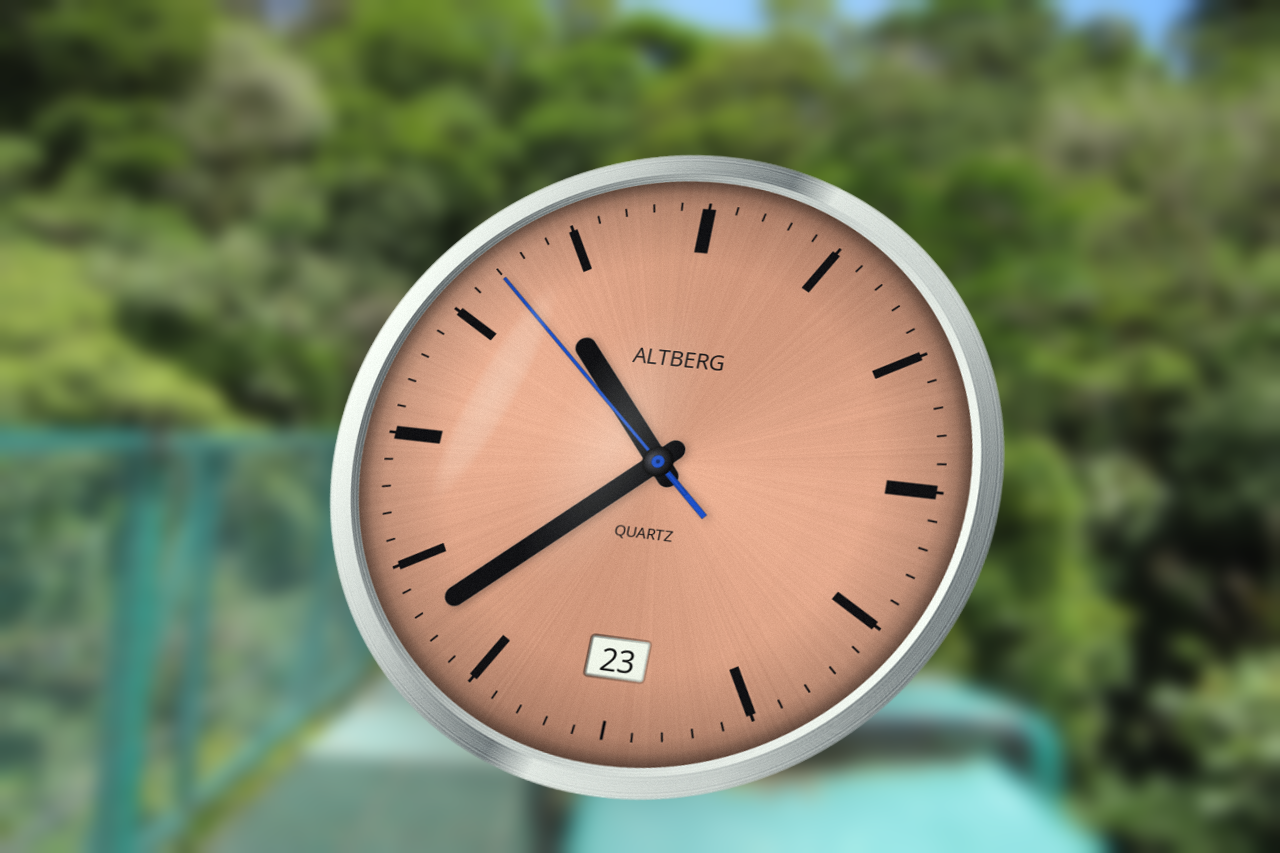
10h37m52s
